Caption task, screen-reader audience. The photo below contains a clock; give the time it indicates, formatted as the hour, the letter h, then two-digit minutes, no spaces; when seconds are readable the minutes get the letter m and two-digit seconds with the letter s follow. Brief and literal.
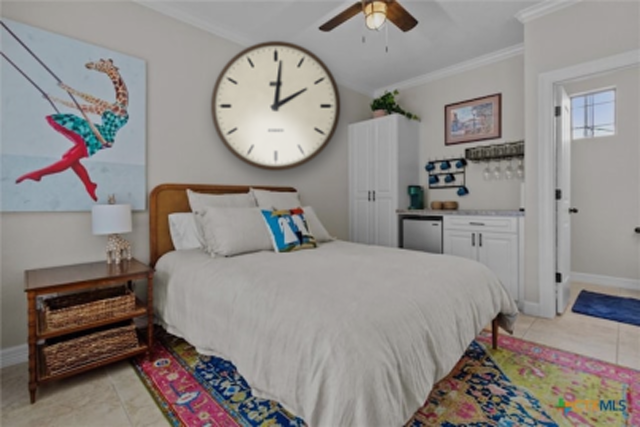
2h01
